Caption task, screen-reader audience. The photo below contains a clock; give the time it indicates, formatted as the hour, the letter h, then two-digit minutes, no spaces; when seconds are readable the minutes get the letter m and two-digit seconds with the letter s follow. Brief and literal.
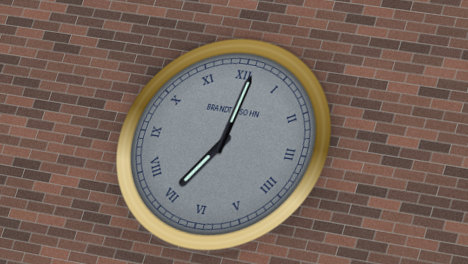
7h01
